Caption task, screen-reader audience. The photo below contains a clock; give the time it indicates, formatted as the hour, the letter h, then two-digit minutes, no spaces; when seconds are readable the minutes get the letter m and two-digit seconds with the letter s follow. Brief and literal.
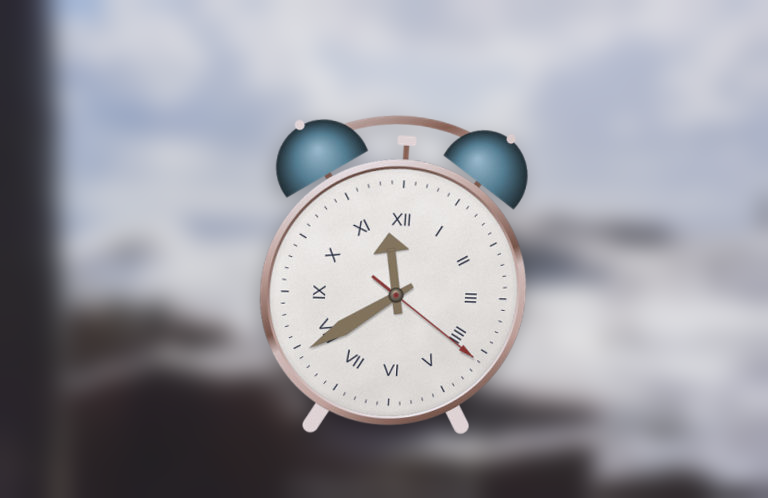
11h39m21s
